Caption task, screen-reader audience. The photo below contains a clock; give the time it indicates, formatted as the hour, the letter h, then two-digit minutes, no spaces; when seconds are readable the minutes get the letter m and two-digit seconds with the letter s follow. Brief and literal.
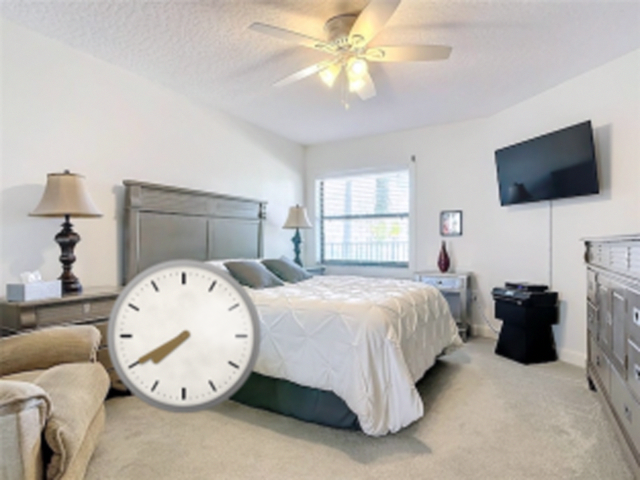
7h40
